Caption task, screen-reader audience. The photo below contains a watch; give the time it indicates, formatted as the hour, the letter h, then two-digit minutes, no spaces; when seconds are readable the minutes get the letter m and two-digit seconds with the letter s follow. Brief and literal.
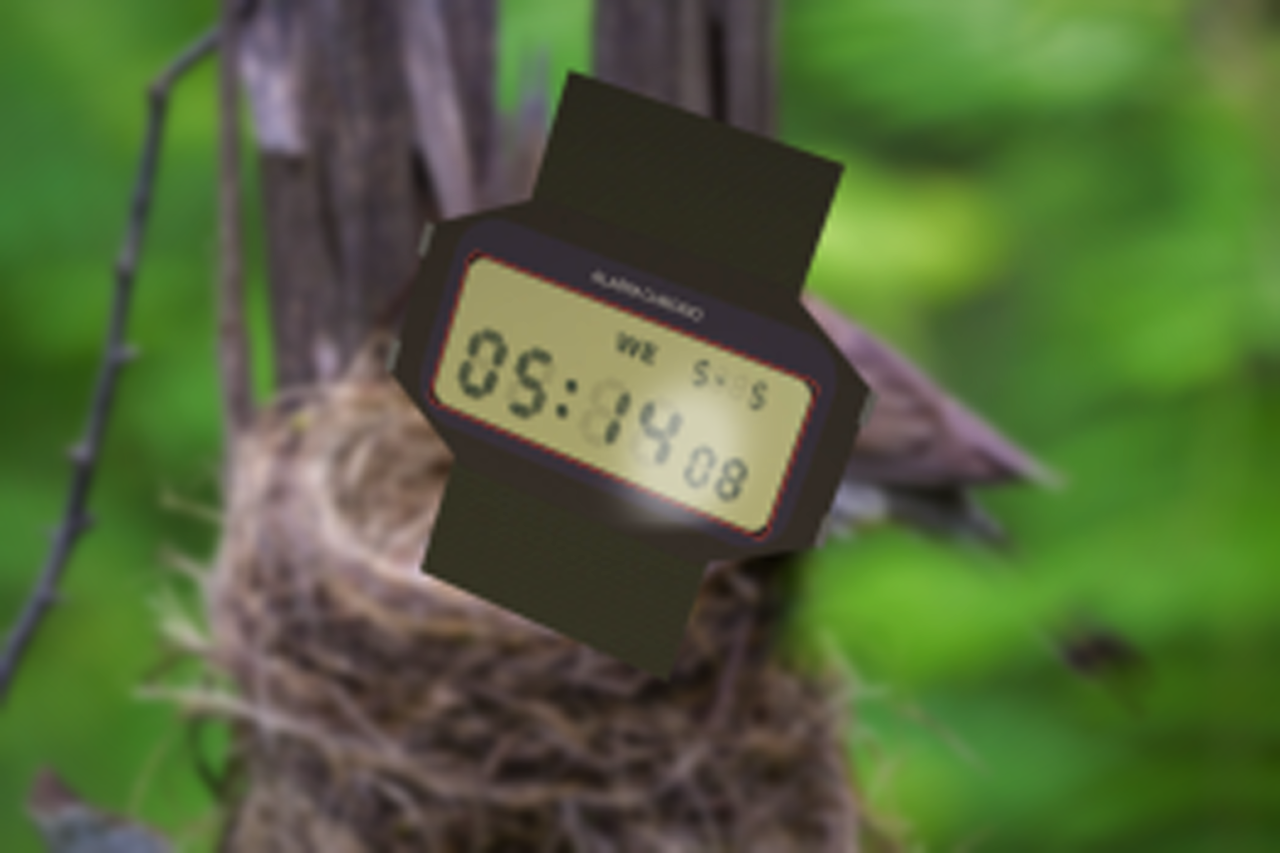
5h14m08s
